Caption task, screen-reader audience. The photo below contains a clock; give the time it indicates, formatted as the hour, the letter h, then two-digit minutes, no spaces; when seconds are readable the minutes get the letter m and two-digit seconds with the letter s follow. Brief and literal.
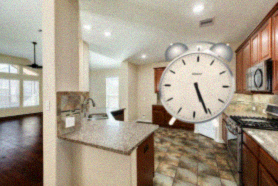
5h26
